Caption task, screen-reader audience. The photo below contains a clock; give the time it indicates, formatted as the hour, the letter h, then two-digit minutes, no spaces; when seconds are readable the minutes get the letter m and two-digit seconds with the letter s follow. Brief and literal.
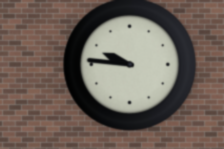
9h46
